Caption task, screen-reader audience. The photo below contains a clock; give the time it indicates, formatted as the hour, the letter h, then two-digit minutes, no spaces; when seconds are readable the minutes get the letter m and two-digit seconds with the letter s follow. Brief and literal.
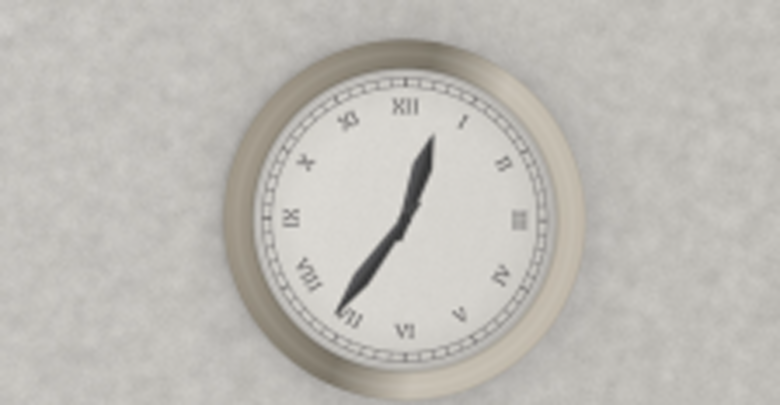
12h36
